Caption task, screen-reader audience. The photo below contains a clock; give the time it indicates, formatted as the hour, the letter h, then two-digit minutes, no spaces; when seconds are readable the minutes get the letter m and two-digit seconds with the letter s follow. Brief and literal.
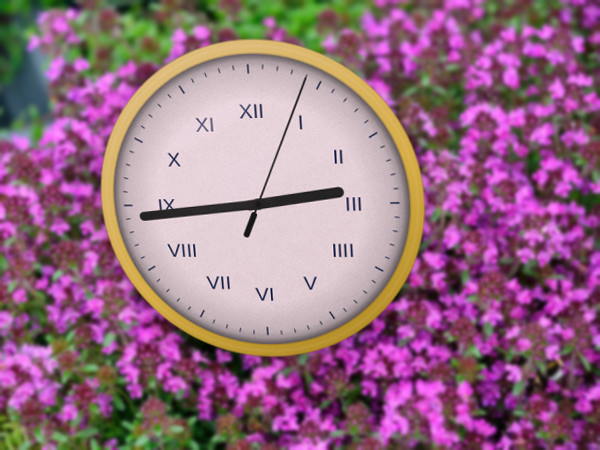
2h44m04s
